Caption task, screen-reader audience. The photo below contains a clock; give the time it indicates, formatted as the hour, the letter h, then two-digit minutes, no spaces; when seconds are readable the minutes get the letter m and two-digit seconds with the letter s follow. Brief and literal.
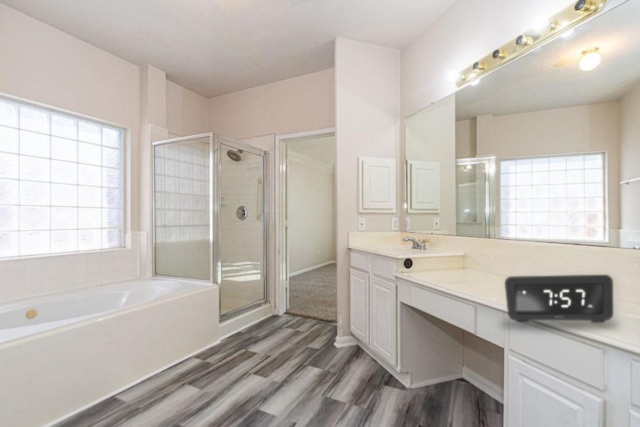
7h57
